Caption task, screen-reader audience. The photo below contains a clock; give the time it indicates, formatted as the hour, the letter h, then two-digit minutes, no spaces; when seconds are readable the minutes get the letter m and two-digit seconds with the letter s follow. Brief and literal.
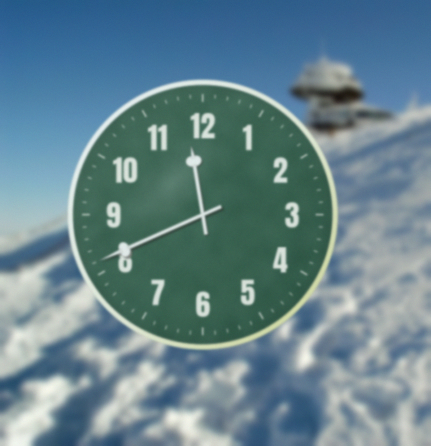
11h41
